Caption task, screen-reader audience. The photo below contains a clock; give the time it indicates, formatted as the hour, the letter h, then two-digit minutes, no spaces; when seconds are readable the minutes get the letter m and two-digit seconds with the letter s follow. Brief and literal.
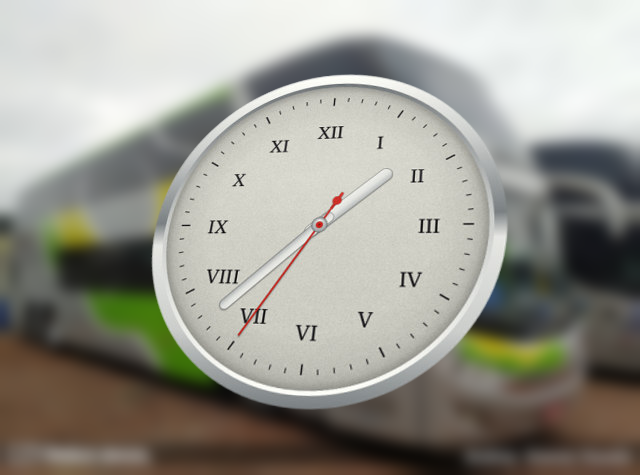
1h37m35s
